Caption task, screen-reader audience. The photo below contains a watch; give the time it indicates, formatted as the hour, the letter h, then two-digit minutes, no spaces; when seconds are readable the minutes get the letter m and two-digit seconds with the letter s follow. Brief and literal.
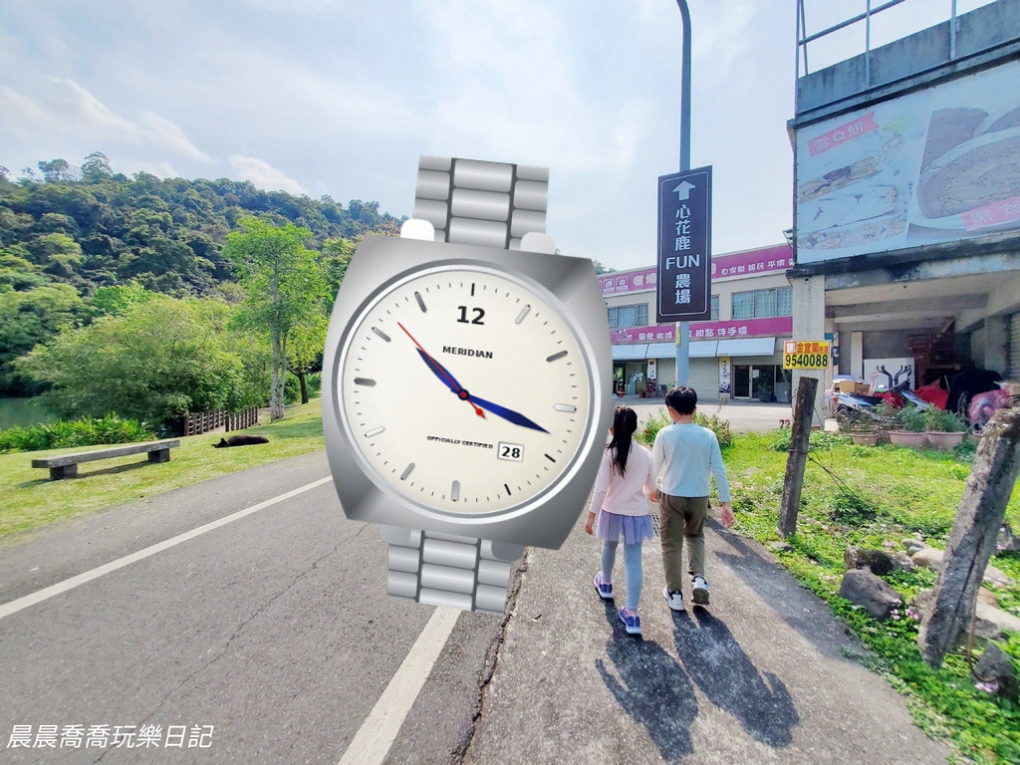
10h17m52s
